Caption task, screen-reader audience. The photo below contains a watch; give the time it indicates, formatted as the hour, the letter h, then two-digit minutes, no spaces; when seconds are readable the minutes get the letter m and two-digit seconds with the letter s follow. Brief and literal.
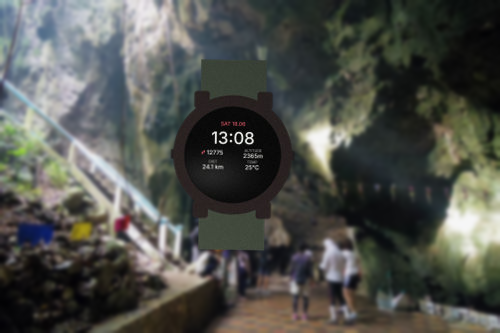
13h08
